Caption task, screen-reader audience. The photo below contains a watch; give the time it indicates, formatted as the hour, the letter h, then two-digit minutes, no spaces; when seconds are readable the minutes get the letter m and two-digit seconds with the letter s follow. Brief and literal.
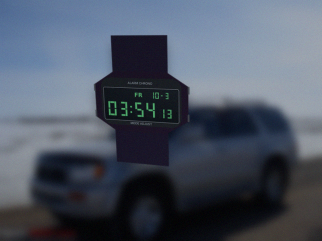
3h54m13s
